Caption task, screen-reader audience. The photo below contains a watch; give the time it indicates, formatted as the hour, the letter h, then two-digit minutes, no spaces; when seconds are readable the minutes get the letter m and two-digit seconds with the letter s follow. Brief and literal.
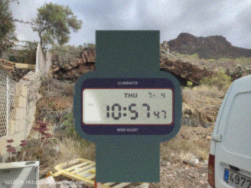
10h57m47s
